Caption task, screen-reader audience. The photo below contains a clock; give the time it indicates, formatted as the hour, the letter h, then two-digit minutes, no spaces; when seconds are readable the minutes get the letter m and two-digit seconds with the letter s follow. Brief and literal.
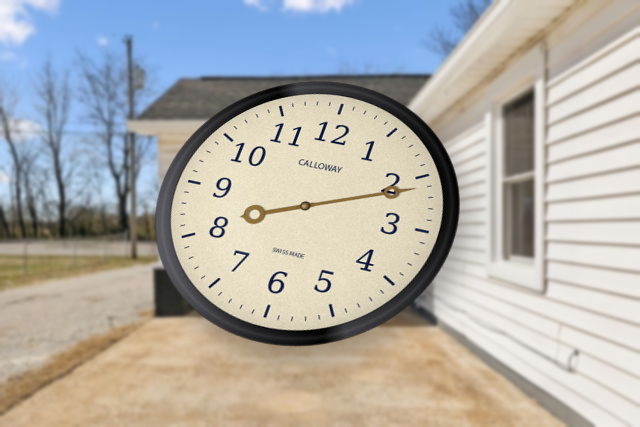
8h11
